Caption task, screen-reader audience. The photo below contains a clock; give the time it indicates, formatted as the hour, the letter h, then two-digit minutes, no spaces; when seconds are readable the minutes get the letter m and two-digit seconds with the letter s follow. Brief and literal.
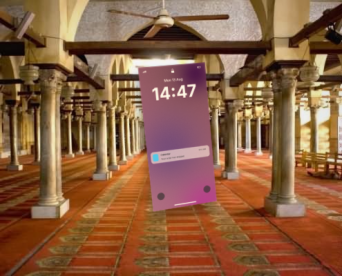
14h47
